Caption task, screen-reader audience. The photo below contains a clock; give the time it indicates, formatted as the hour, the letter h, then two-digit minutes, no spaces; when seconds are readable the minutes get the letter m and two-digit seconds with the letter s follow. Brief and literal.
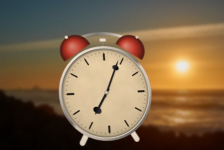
7h04
